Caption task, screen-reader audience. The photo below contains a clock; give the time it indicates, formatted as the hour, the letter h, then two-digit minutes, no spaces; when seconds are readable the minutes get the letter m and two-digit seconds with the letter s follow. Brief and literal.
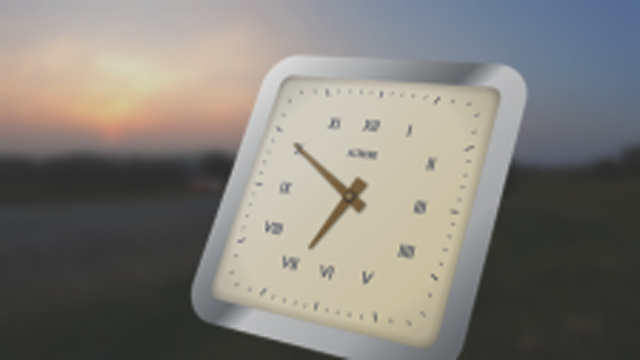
6h50
